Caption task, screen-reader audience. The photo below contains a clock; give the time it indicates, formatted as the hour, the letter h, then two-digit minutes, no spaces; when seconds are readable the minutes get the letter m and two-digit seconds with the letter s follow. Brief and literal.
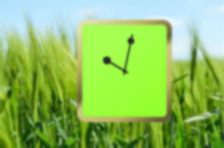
10h02
